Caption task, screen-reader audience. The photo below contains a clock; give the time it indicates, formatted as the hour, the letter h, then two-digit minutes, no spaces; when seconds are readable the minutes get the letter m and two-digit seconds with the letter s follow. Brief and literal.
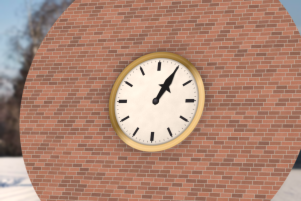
1h05
